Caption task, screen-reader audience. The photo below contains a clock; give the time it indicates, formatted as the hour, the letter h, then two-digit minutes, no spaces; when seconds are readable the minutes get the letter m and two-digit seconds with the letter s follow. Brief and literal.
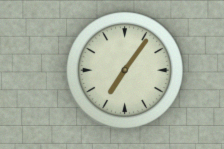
7h06
